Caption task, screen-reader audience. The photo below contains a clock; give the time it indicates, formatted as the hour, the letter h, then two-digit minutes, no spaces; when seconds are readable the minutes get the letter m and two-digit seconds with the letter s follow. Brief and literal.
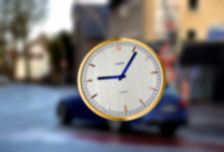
9h06
